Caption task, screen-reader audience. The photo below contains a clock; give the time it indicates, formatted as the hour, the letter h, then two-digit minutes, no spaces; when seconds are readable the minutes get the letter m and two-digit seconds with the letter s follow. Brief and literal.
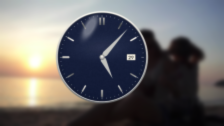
5h07
